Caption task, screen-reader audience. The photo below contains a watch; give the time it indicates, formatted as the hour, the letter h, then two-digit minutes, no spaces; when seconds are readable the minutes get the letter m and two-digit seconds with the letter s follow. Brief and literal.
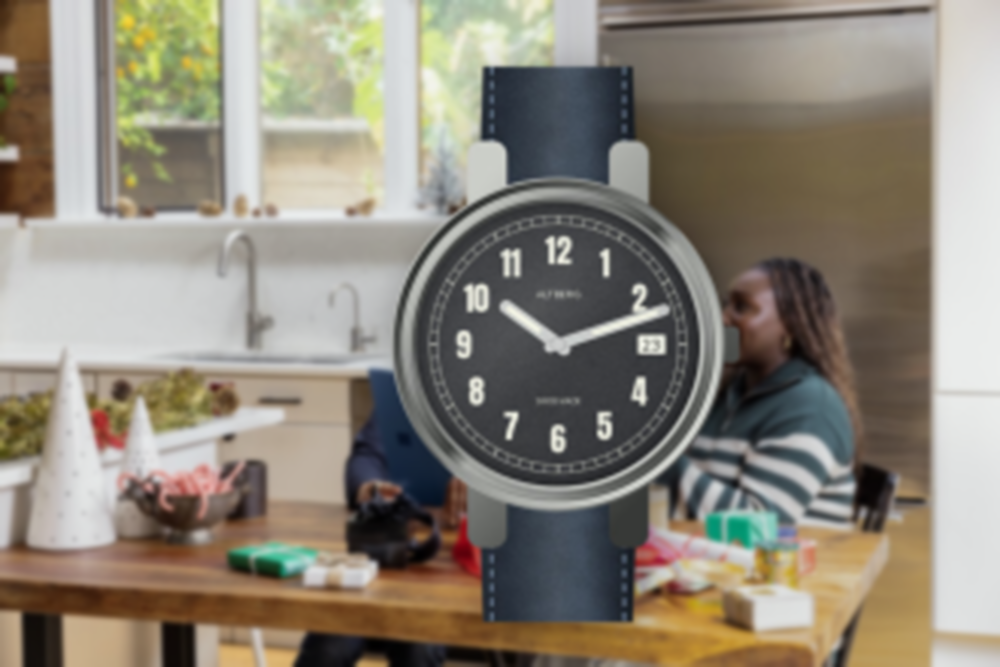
10h12
